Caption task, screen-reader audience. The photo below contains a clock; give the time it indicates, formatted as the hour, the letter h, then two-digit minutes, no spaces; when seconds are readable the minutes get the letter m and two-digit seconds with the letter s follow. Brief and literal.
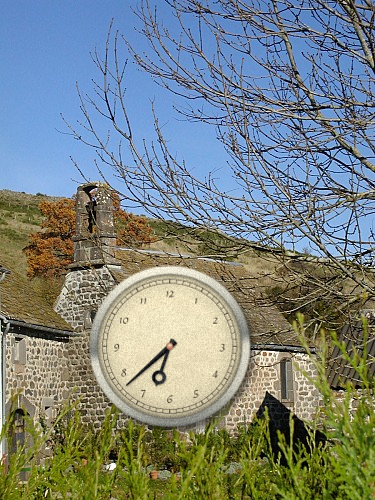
6h38
